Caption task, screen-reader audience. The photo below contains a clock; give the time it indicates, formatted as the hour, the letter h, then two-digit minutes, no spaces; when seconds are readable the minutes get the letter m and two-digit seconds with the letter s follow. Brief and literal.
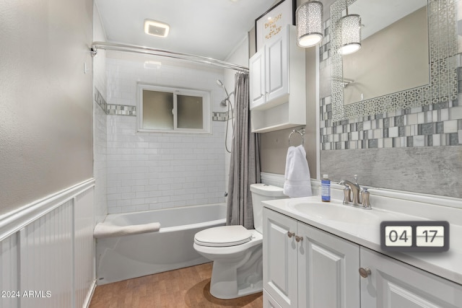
4h17
